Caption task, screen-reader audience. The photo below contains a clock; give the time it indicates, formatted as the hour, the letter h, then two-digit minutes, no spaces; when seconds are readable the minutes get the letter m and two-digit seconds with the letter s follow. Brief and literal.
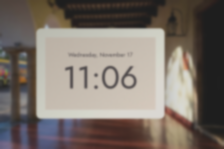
11h06
